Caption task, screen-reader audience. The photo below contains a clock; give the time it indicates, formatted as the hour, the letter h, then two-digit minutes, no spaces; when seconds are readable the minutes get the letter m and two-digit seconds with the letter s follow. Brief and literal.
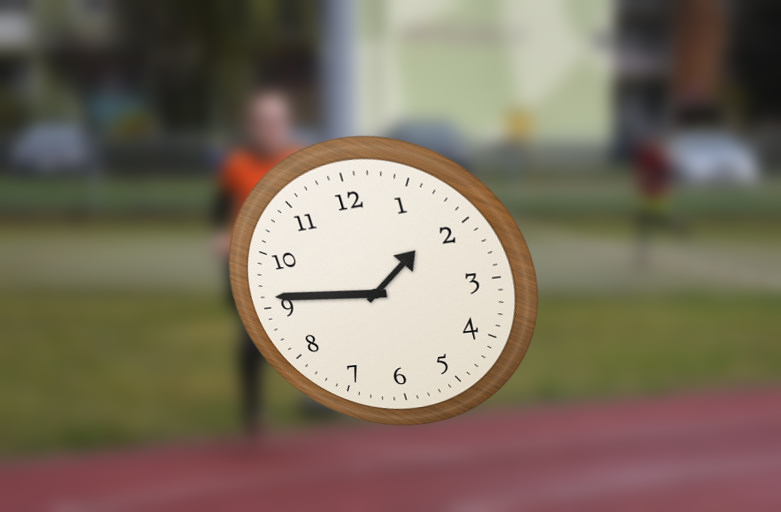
1h46
